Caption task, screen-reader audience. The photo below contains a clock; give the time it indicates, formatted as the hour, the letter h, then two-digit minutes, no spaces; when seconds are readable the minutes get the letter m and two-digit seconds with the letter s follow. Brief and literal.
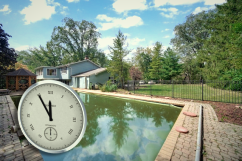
11h55
